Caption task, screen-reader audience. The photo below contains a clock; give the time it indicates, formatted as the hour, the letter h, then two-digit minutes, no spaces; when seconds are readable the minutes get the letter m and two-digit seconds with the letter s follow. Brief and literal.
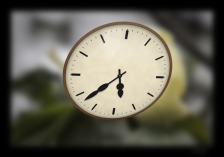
5h38
